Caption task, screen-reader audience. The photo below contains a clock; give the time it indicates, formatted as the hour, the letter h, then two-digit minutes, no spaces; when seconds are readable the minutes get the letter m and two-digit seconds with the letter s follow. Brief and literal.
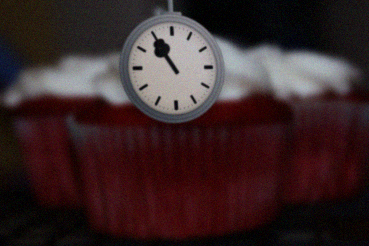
10h55
